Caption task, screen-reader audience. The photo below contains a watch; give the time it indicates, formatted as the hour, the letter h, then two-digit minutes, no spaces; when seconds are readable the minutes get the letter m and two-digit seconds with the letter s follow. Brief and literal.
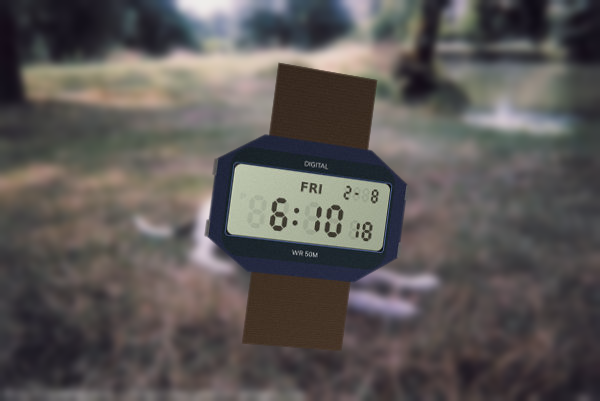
6h10m18s
